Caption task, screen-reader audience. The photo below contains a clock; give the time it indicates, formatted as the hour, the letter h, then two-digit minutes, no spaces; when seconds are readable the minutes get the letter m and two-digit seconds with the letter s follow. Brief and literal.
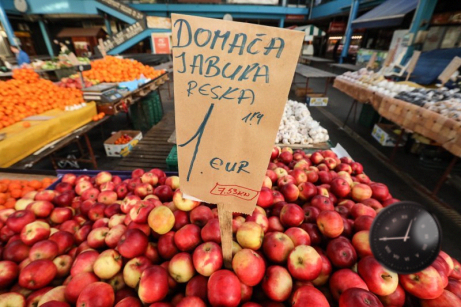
12h45
